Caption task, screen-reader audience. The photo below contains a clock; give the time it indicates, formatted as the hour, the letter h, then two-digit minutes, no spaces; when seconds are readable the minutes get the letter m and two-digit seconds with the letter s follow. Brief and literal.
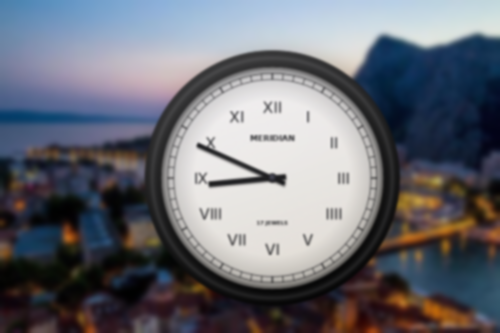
8h49
